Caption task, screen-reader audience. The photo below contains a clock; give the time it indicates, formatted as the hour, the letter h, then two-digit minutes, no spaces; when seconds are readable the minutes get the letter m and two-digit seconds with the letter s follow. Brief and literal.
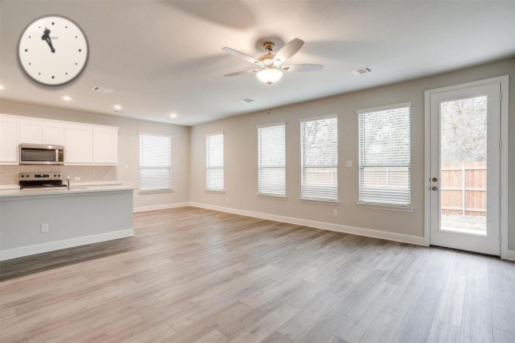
10h57
